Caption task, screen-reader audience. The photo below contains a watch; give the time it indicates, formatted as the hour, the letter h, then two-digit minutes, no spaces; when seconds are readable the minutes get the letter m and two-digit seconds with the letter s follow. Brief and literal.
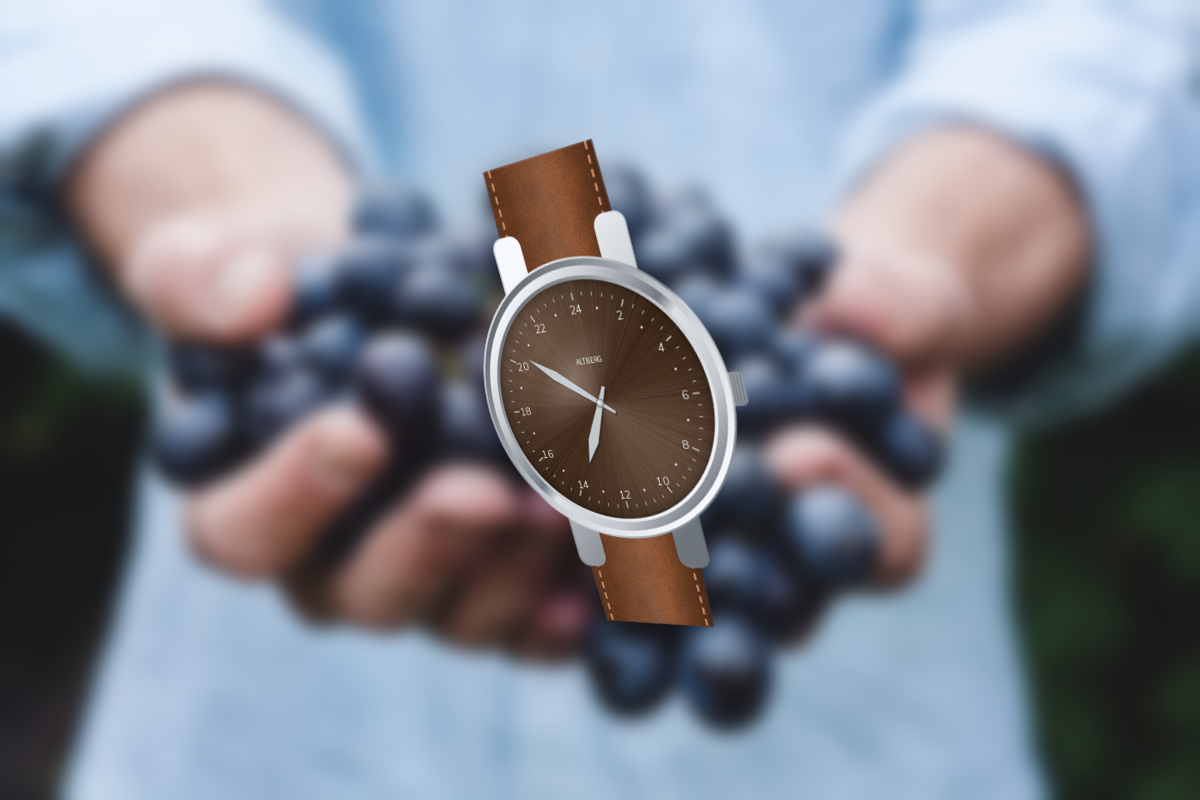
13h51
